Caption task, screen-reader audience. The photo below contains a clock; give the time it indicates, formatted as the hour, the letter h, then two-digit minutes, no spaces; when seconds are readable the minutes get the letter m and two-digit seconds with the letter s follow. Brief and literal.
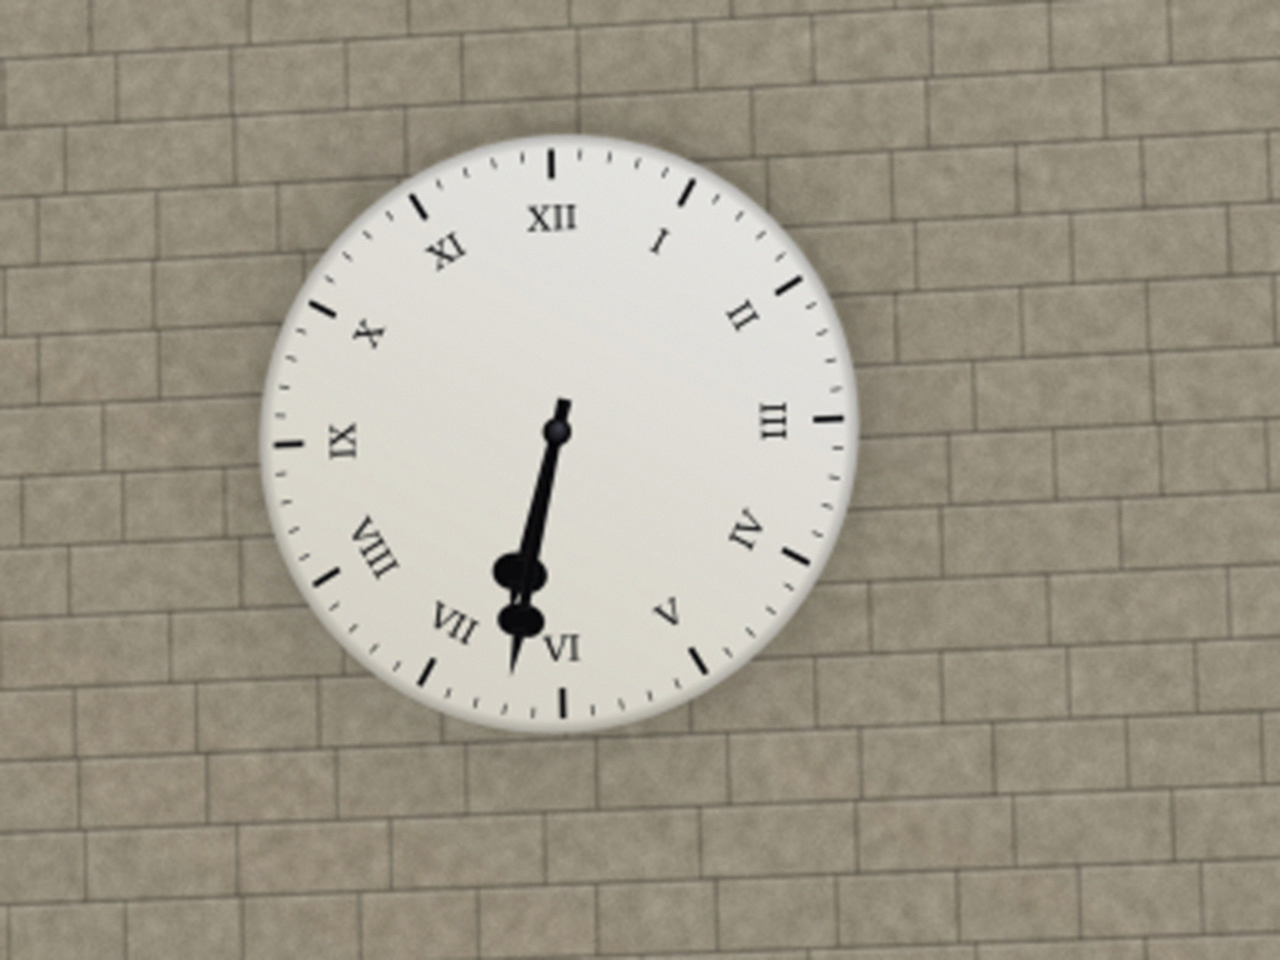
6h32
